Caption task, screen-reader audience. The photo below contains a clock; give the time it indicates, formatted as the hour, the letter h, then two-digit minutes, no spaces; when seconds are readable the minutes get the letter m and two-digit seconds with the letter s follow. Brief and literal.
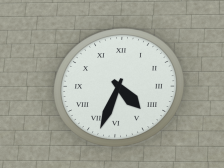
4h33
